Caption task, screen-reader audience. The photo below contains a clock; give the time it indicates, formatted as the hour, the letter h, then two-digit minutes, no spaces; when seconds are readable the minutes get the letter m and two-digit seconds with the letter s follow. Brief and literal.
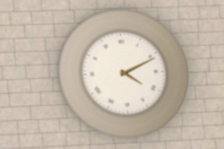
4h11
